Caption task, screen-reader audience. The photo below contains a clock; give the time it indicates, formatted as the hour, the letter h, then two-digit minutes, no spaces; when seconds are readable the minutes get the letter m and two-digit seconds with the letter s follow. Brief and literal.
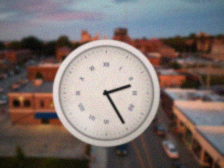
2h25
